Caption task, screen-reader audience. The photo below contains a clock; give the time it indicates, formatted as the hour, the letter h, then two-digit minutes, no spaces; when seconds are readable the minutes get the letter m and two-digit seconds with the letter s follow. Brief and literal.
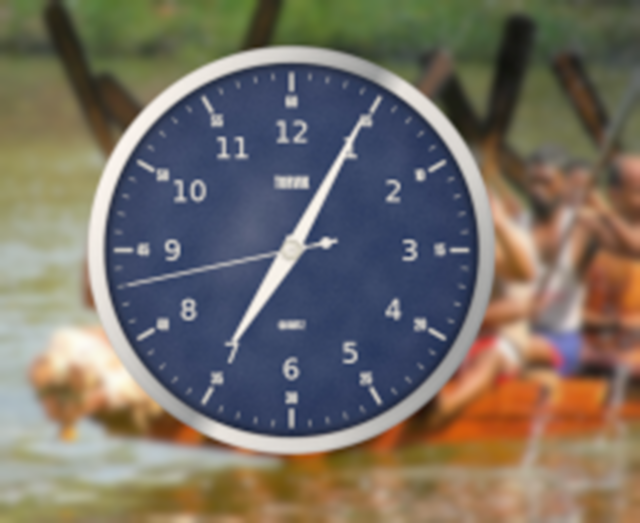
7h04m43s
